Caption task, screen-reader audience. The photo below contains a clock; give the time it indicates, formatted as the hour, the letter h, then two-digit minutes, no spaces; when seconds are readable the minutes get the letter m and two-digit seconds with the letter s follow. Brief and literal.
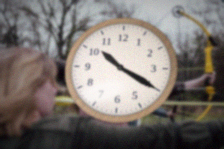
10h20
